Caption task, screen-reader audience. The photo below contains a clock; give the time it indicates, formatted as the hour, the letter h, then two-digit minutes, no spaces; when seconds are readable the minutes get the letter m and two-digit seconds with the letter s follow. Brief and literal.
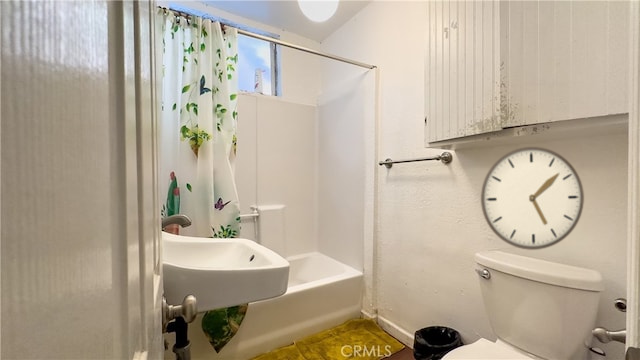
5h08
